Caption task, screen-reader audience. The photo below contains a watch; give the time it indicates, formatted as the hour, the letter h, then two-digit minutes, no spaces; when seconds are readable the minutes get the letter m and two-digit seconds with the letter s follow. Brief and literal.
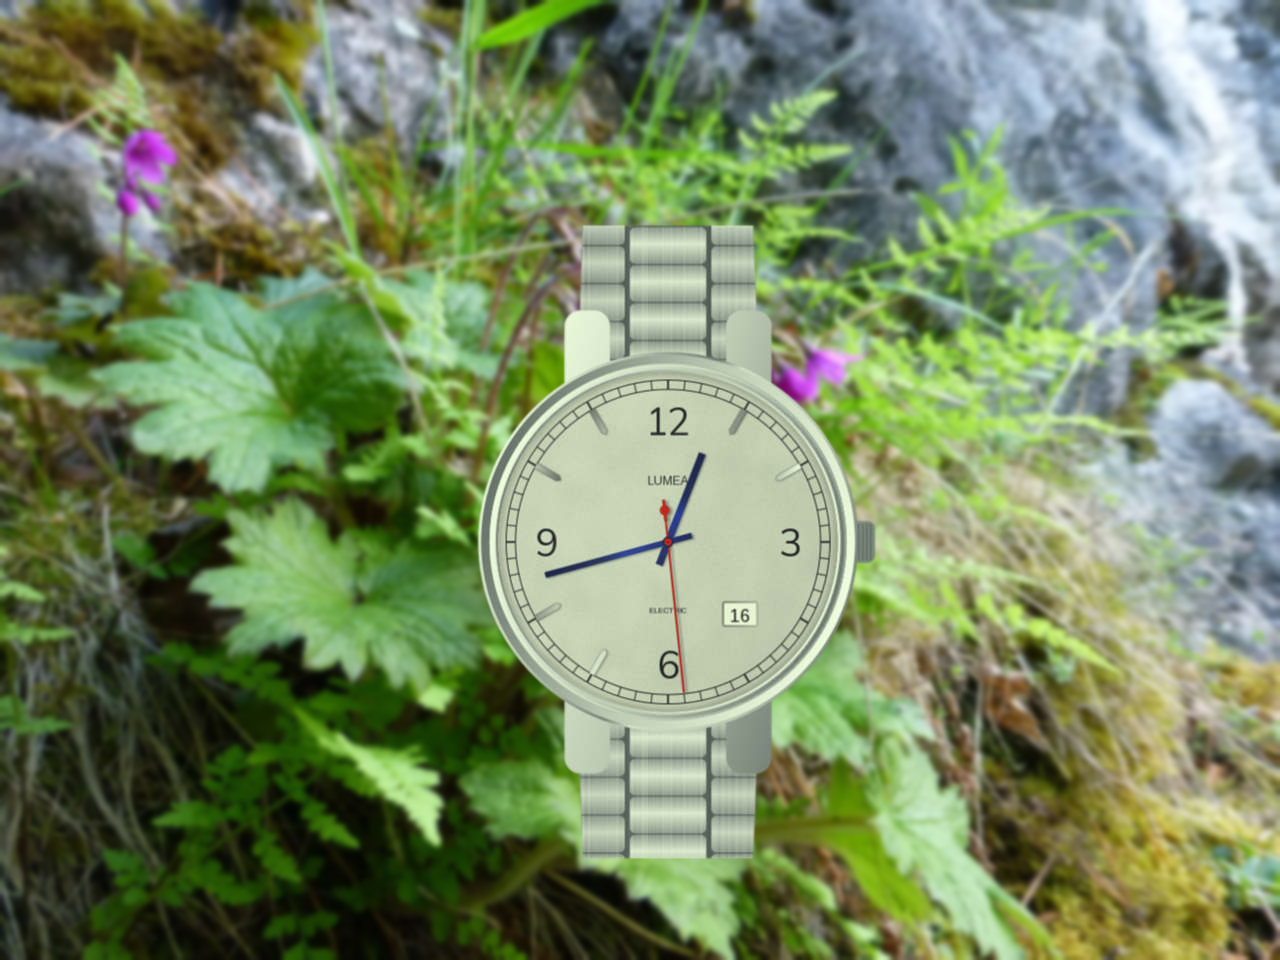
12h42m29s
